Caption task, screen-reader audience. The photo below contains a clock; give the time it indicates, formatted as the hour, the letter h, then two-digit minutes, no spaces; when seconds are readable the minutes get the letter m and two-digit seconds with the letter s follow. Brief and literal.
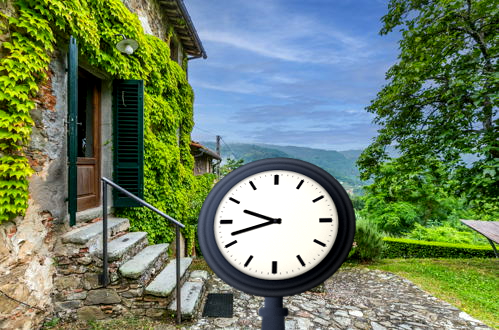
9h42
